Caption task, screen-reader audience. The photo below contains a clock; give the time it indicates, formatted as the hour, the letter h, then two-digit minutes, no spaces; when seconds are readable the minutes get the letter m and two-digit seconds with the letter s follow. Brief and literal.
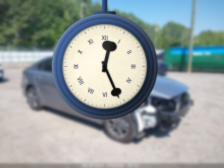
12h26
